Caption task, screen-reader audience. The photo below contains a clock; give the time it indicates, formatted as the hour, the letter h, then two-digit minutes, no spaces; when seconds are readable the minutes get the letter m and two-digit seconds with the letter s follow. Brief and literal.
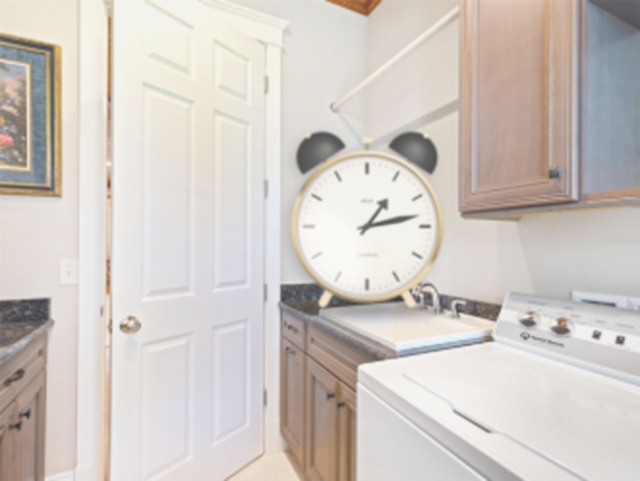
1h13
